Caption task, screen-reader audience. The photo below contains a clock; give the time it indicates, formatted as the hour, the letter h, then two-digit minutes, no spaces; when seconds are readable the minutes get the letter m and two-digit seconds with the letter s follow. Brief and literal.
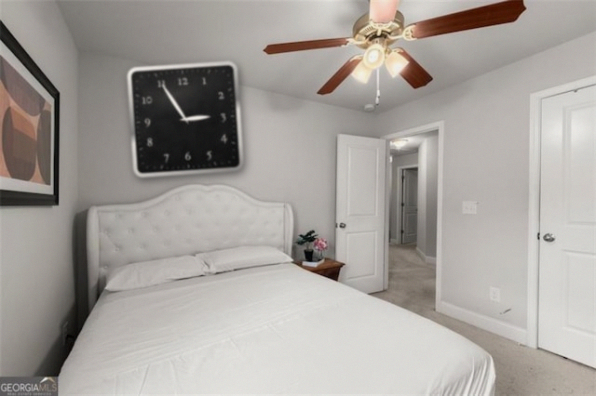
2h55
